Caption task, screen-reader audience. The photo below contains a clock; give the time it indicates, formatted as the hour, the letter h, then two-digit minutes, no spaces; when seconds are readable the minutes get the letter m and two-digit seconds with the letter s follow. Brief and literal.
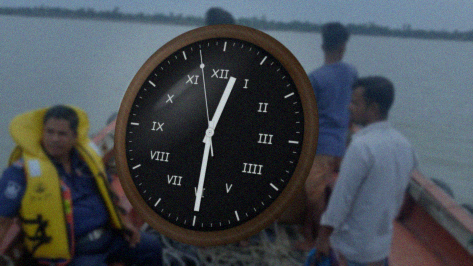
12h29m57s
